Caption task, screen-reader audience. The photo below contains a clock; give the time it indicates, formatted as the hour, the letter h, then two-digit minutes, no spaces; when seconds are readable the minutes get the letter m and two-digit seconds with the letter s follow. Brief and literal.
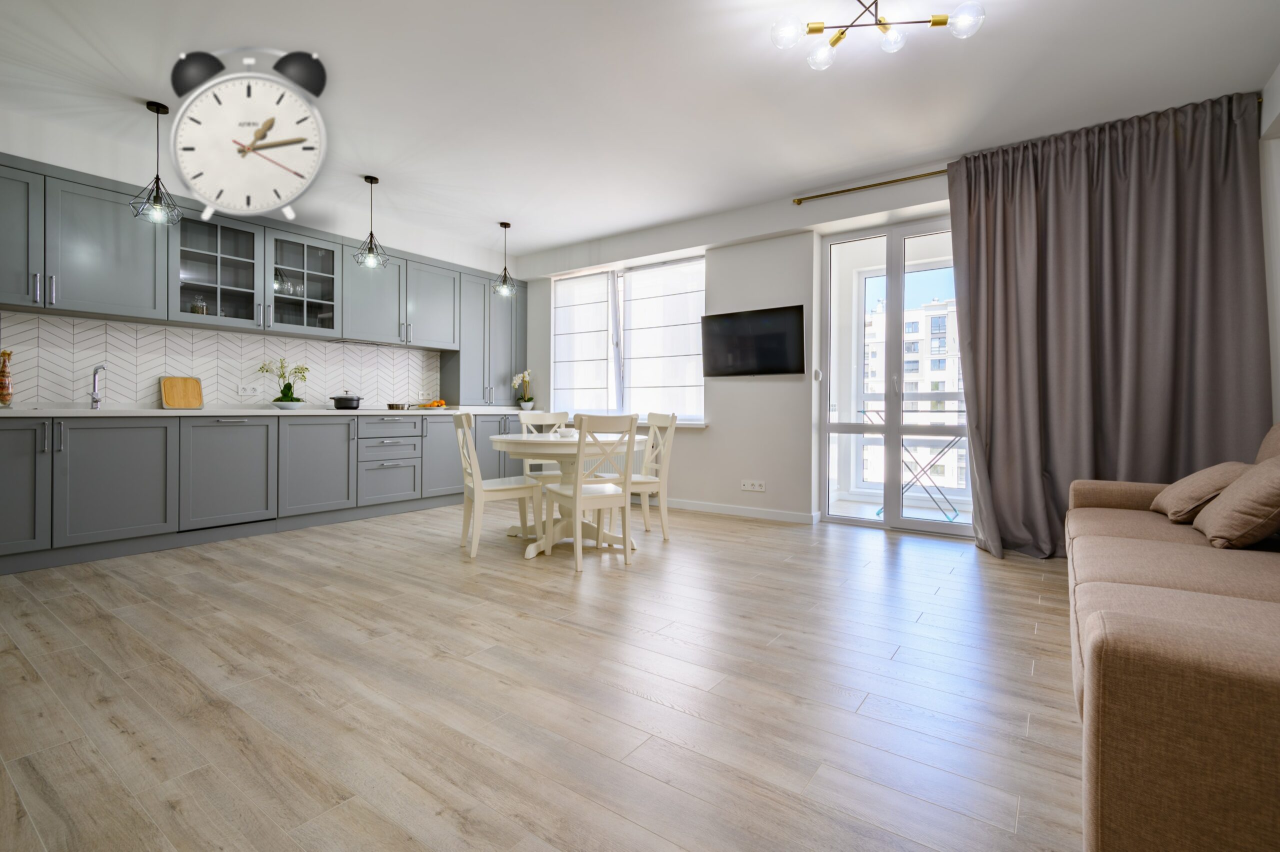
1h13m20s
